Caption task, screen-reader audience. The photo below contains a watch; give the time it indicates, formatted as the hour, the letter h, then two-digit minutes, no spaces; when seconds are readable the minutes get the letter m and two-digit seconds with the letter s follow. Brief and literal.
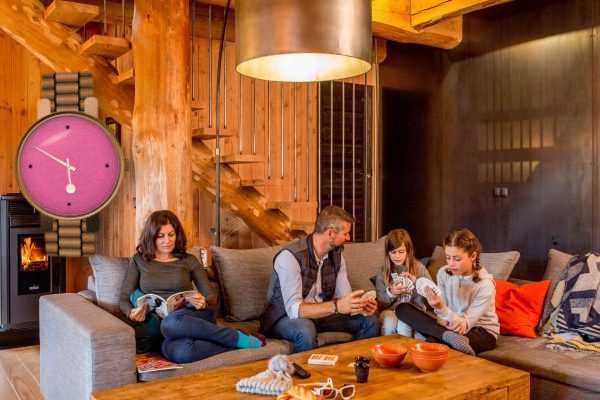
5h50
